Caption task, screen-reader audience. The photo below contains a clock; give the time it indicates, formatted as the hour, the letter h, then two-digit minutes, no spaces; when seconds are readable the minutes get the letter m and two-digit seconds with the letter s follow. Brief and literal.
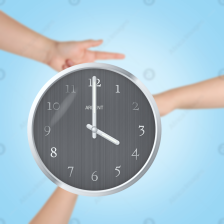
4h00
